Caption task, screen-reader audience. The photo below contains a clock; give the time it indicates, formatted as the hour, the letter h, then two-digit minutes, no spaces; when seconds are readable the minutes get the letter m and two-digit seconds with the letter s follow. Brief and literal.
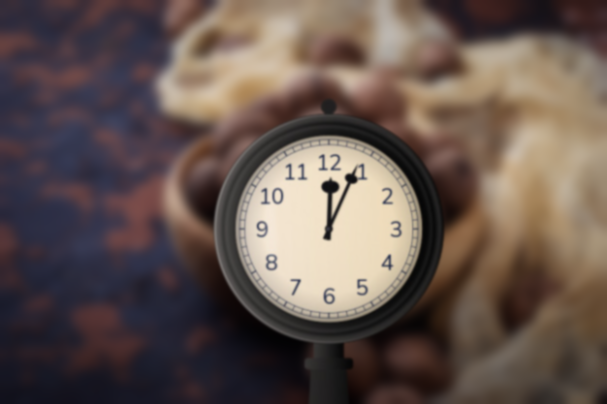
12h04
